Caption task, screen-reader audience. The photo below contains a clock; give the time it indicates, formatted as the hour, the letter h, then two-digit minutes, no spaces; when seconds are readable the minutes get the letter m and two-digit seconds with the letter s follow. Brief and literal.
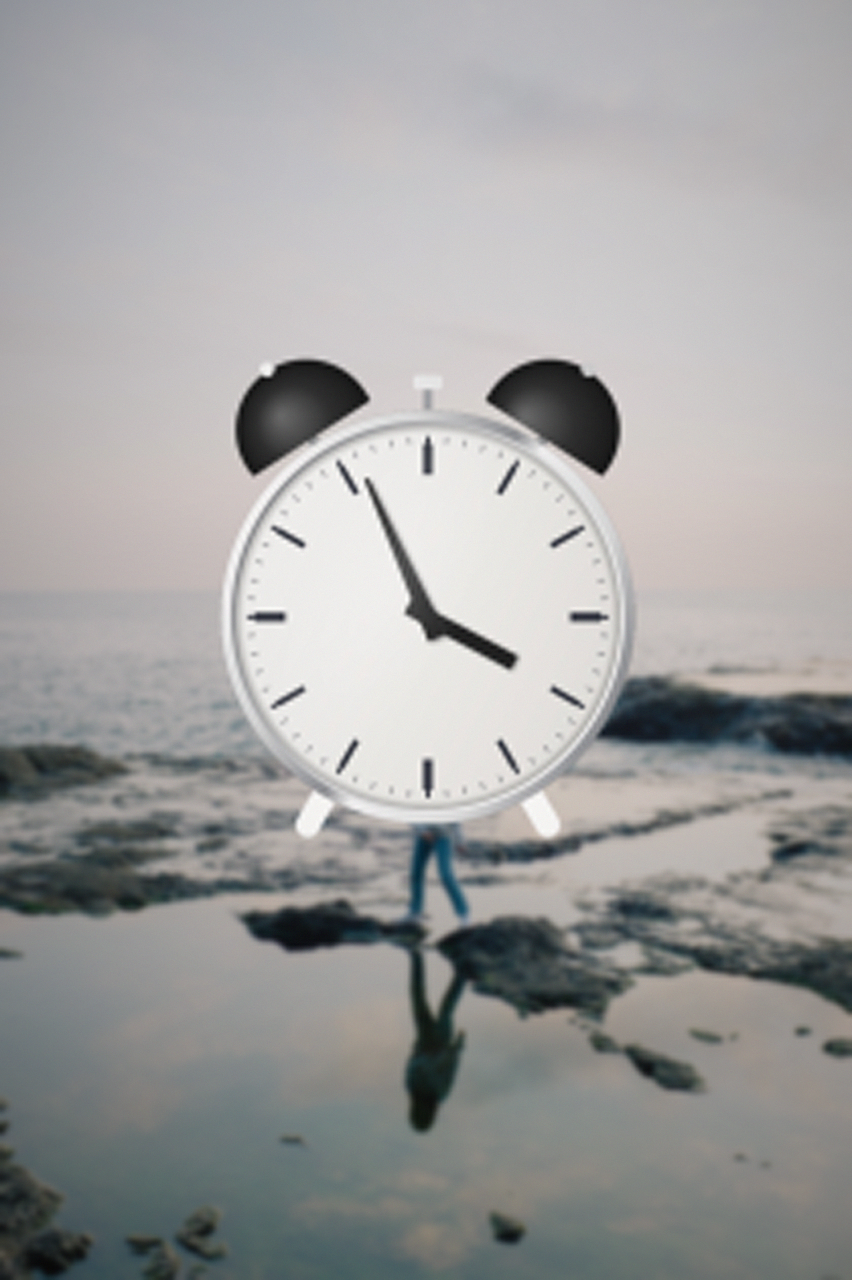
3h56
